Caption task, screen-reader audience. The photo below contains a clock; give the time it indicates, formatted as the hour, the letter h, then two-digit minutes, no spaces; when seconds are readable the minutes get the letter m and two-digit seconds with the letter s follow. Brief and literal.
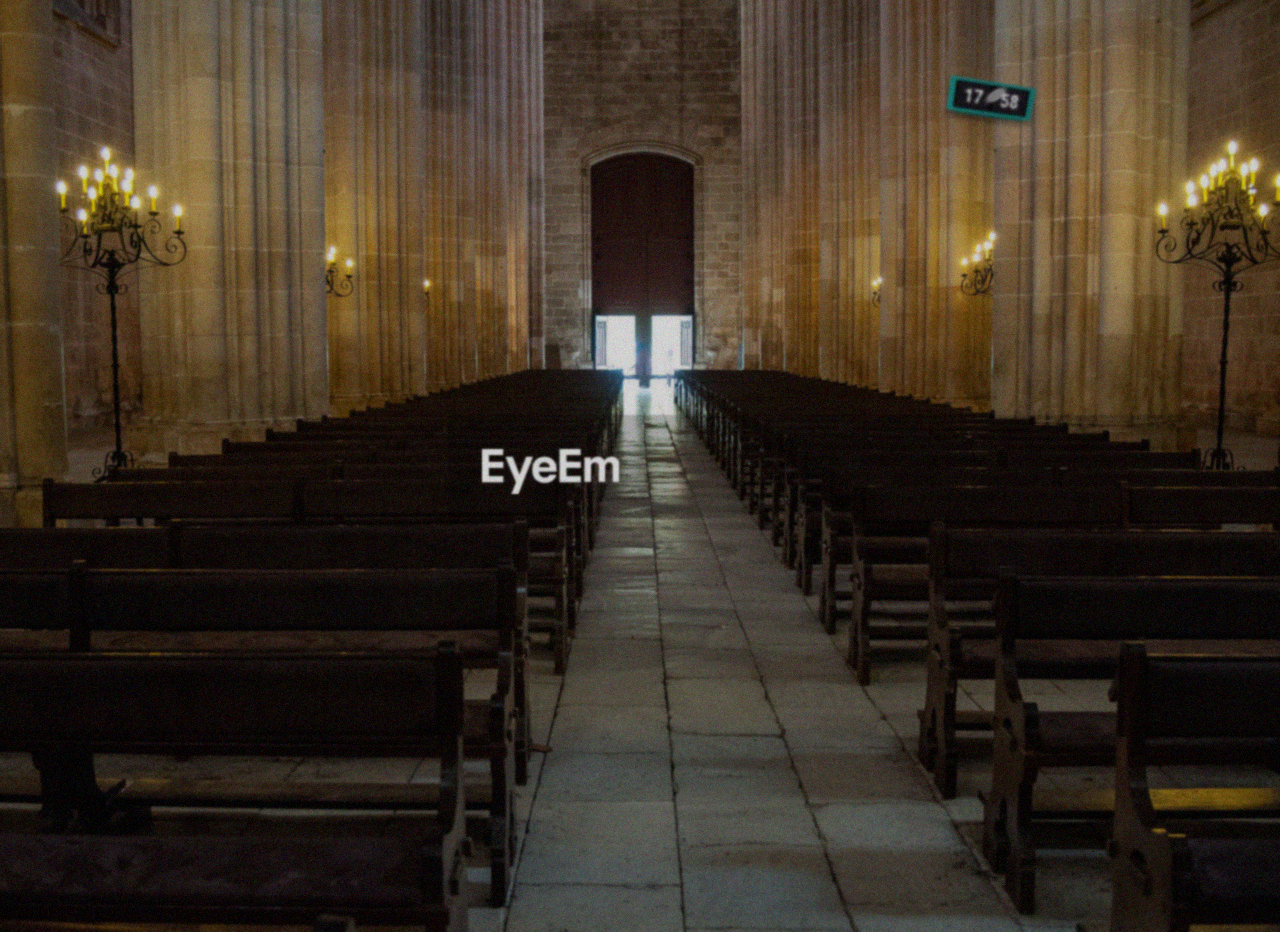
17h58
